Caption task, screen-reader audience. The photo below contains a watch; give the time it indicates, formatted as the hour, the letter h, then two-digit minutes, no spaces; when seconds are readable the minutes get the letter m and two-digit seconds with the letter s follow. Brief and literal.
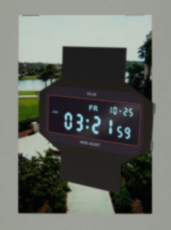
3h21m59s
